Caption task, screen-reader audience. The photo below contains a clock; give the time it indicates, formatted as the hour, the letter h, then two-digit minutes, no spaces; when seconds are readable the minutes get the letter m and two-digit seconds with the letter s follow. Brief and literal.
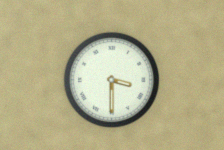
3h30
